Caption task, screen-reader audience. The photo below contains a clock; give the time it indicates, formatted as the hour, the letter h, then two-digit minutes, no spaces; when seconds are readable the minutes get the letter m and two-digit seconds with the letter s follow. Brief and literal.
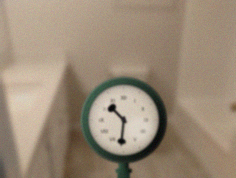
10h31
